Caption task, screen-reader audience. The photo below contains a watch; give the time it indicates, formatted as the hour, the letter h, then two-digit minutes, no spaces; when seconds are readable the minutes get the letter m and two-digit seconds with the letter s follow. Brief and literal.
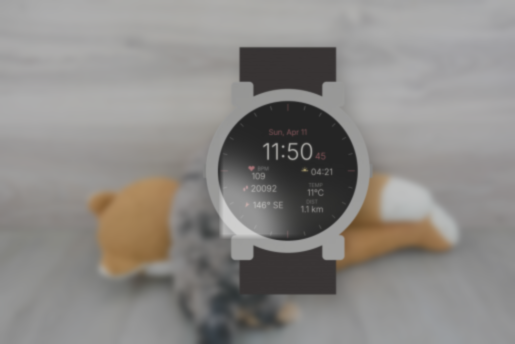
11h50m45s
